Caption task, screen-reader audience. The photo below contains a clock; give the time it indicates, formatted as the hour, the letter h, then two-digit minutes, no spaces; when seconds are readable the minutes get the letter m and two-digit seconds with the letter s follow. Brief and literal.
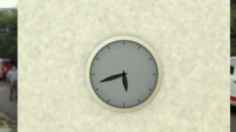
5h42
